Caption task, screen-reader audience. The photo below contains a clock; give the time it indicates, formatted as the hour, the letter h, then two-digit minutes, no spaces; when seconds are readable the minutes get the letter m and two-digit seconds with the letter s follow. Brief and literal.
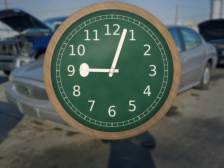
9h03
